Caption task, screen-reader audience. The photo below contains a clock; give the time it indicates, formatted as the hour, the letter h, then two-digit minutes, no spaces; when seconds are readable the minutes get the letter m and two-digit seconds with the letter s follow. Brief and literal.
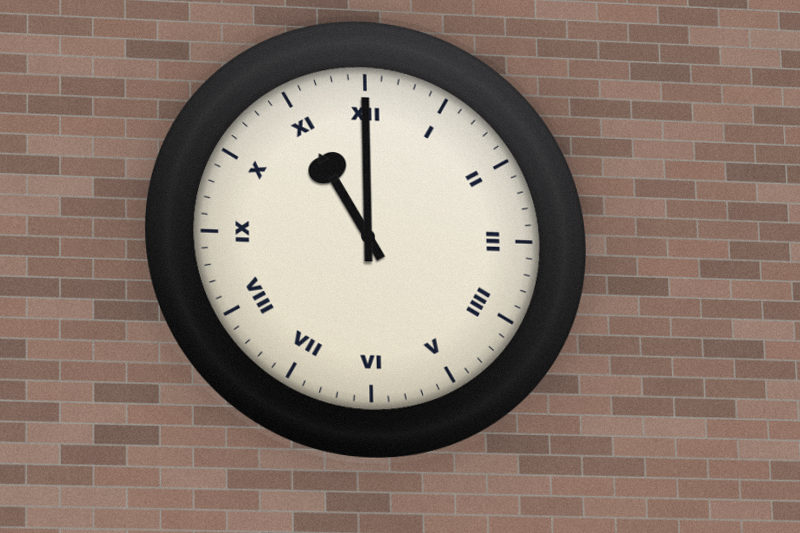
11h00
